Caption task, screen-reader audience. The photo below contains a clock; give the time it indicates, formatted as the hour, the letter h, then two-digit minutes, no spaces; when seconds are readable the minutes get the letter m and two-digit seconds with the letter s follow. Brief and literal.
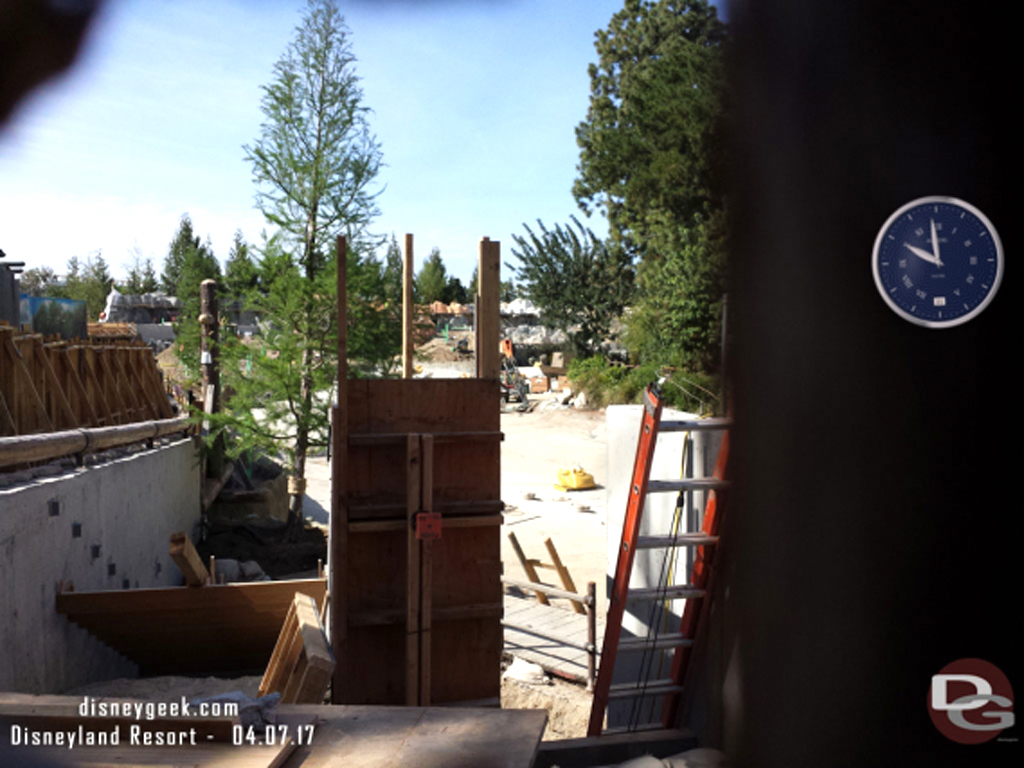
9h59
